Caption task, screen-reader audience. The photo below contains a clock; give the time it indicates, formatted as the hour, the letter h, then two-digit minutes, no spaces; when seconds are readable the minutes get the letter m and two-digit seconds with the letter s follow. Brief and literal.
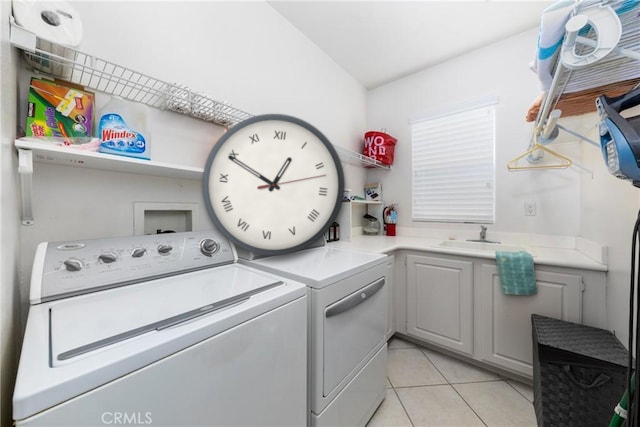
12h49m12s
